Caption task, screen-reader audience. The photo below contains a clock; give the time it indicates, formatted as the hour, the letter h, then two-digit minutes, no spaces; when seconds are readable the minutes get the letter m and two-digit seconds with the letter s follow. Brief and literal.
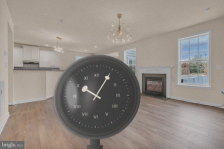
10h05
